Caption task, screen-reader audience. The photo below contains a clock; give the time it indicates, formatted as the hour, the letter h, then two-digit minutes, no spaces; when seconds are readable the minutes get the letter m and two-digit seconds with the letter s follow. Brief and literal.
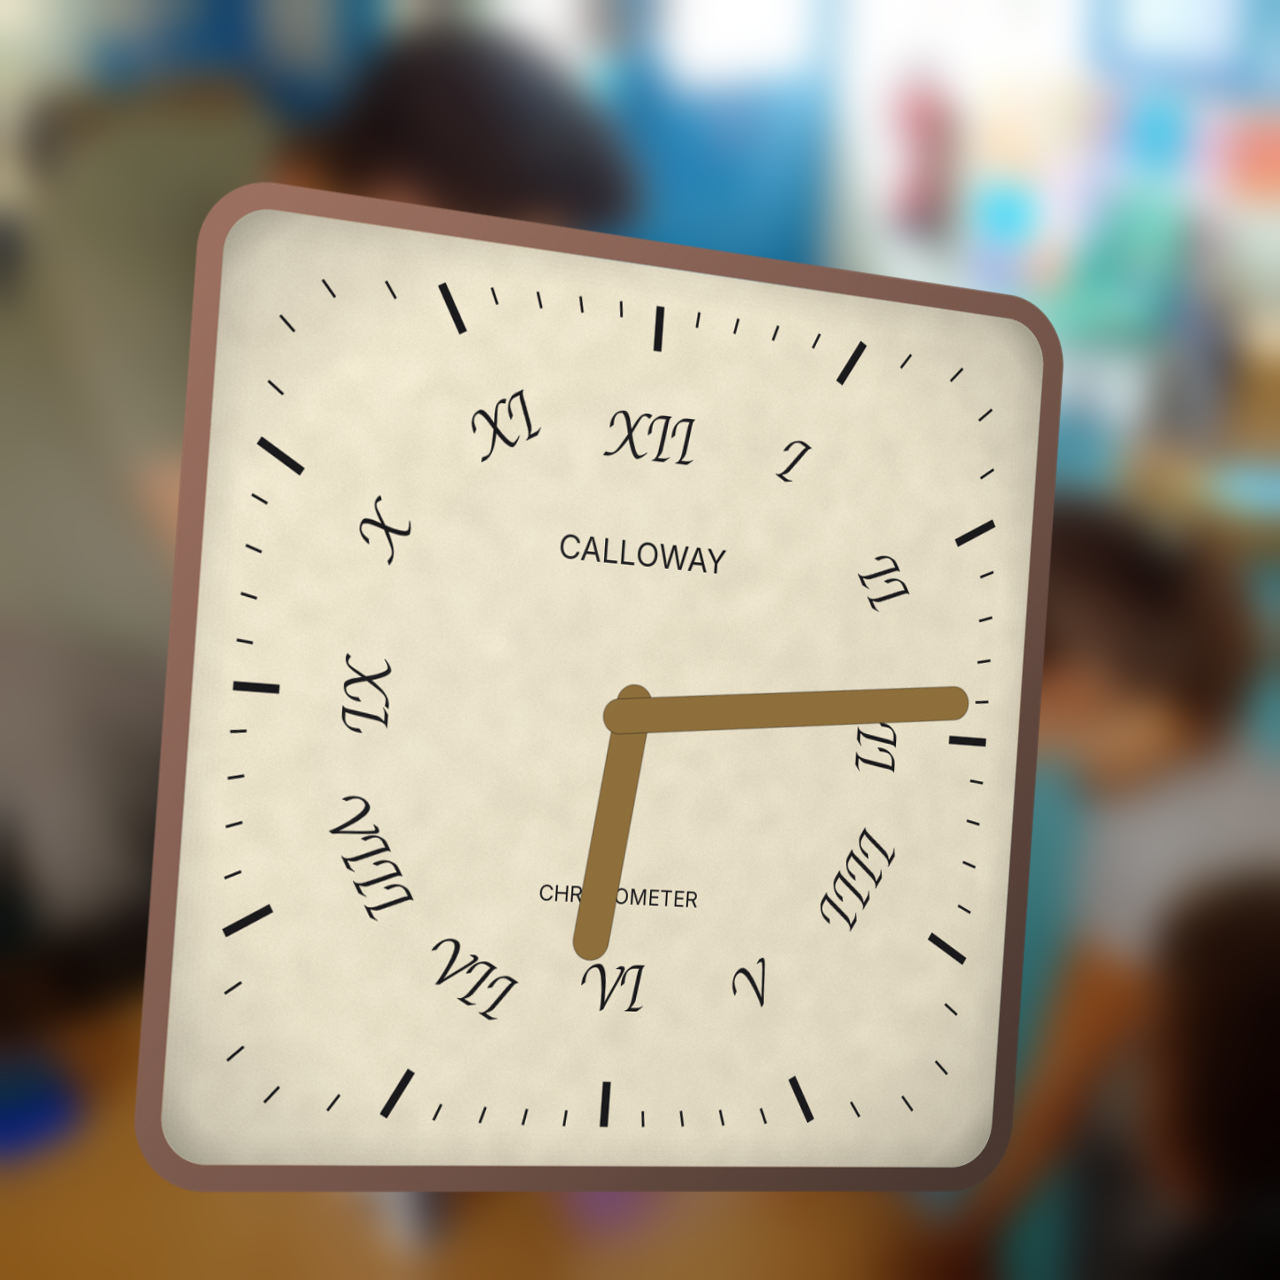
6h14
